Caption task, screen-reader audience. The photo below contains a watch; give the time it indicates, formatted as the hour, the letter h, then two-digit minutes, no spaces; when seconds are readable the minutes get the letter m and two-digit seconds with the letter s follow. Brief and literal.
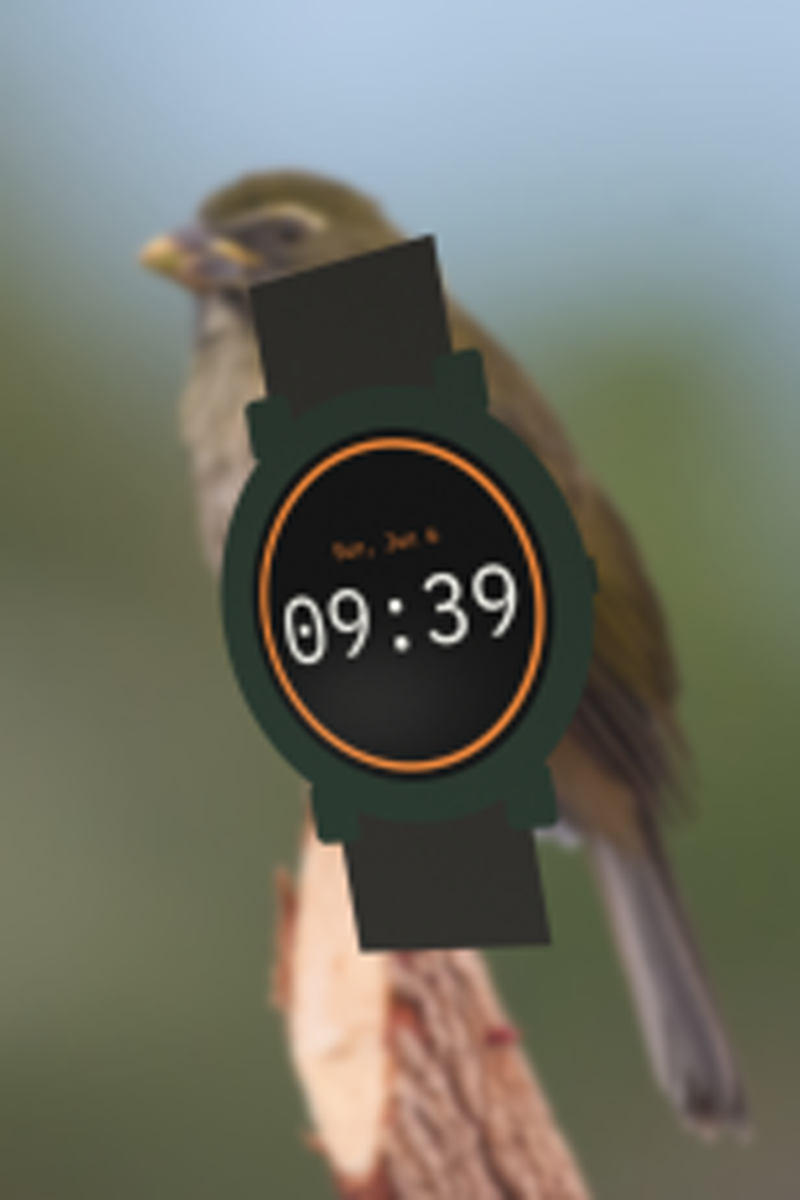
9h39
